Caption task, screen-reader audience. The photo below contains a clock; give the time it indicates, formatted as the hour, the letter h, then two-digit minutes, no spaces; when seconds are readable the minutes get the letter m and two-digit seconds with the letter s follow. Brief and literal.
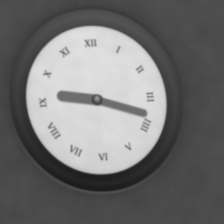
9h18
